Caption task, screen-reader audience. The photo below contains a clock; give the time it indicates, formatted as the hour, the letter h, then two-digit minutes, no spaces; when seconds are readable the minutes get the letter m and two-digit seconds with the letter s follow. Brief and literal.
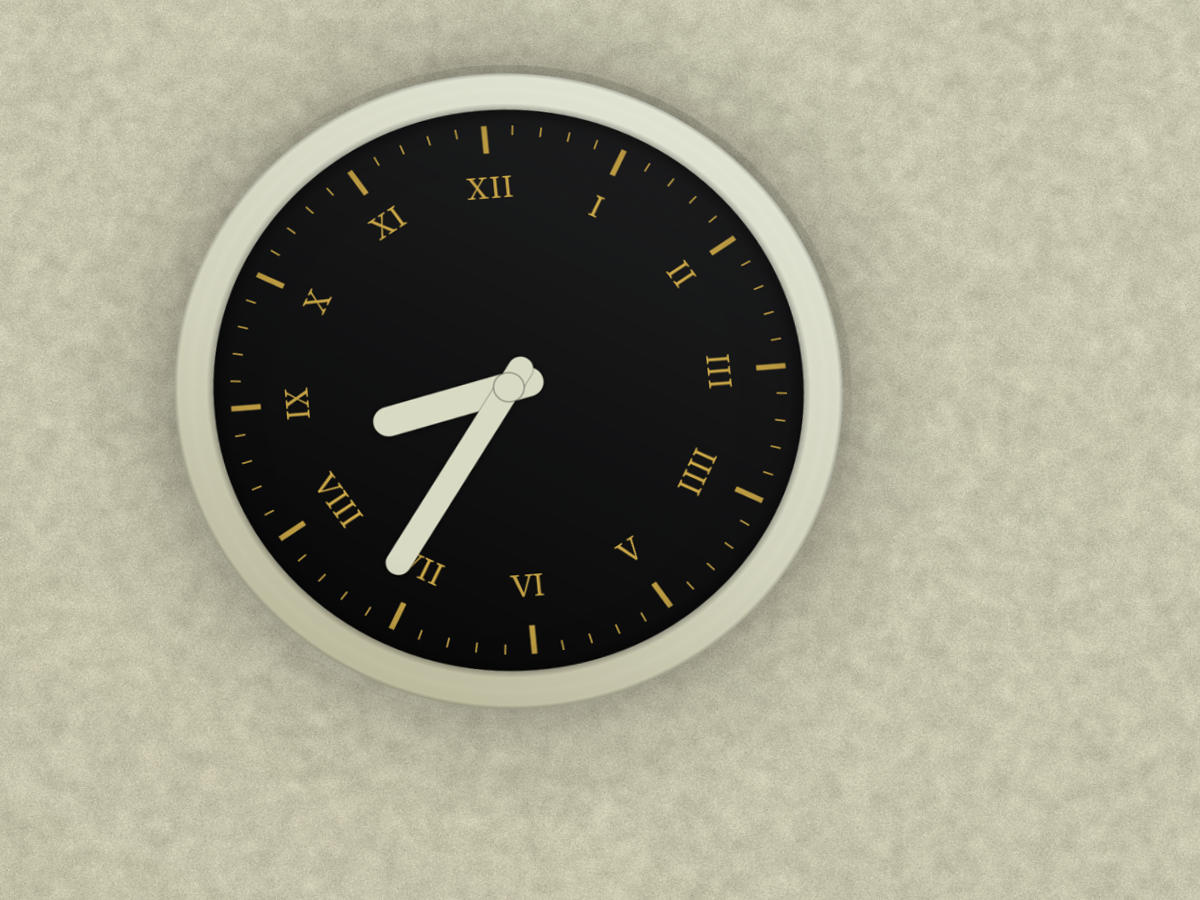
8h36
